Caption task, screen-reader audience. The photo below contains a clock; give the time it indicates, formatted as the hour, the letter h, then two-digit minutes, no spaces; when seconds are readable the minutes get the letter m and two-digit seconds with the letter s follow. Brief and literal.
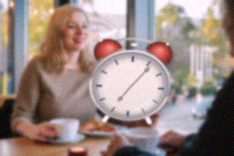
7h06
